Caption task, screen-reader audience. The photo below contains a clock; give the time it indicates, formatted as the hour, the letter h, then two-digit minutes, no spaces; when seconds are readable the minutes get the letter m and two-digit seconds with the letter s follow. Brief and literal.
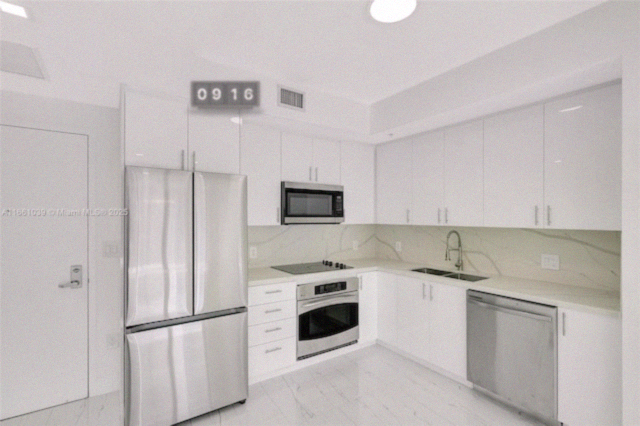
9h16
